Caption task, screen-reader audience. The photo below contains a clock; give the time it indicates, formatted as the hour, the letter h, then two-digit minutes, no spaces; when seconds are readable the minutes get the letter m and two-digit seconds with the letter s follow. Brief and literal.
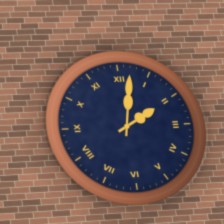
2h02
